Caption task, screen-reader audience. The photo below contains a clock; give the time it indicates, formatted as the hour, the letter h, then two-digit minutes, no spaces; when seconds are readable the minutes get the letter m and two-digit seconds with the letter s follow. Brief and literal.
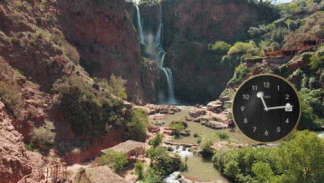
11h14
